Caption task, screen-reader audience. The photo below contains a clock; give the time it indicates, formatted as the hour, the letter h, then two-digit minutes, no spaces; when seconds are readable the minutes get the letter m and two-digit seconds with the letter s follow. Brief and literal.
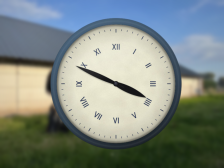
3h49
